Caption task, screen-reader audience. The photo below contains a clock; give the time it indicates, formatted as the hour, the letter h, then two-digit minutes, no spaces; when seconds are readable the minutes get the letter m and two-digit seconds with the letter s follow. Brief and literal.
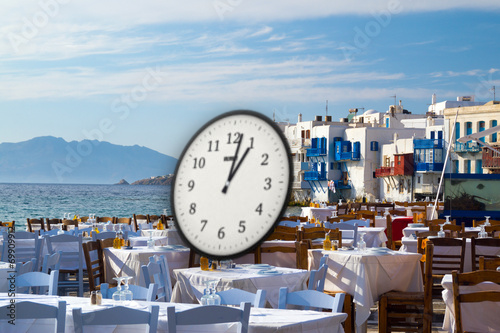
1h02
